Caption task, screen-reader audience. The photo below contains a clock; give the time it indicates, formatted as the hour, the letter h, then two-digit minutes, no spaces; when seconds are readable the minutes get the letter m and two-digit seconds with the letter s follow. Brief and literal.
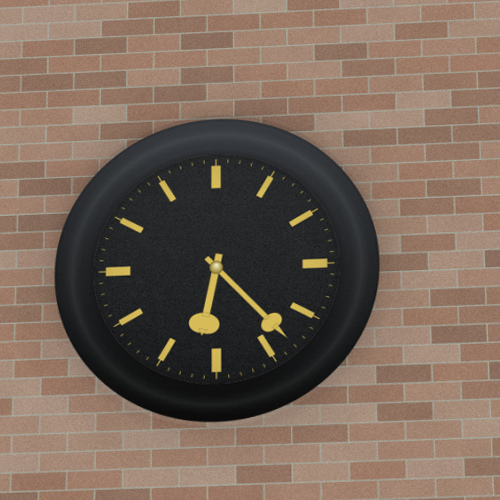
6h23
